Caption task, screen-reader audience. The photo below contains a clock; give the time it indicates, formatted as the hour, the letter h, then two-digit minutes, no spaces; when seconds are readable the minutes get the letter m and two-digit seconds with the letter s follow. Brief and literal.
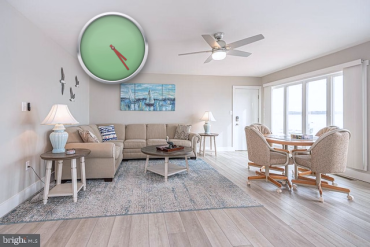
4h24
